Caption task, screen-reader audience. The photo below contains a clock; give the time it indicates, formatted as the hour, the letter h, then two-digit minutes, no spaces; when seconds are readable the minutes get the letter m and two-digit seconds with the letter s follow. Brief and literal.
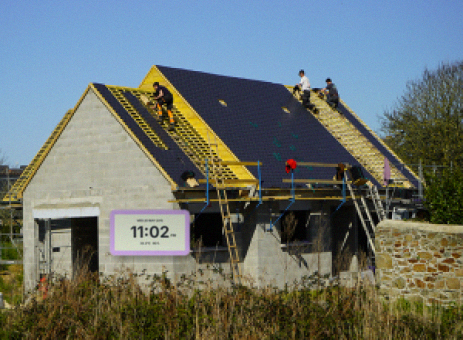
11h02
